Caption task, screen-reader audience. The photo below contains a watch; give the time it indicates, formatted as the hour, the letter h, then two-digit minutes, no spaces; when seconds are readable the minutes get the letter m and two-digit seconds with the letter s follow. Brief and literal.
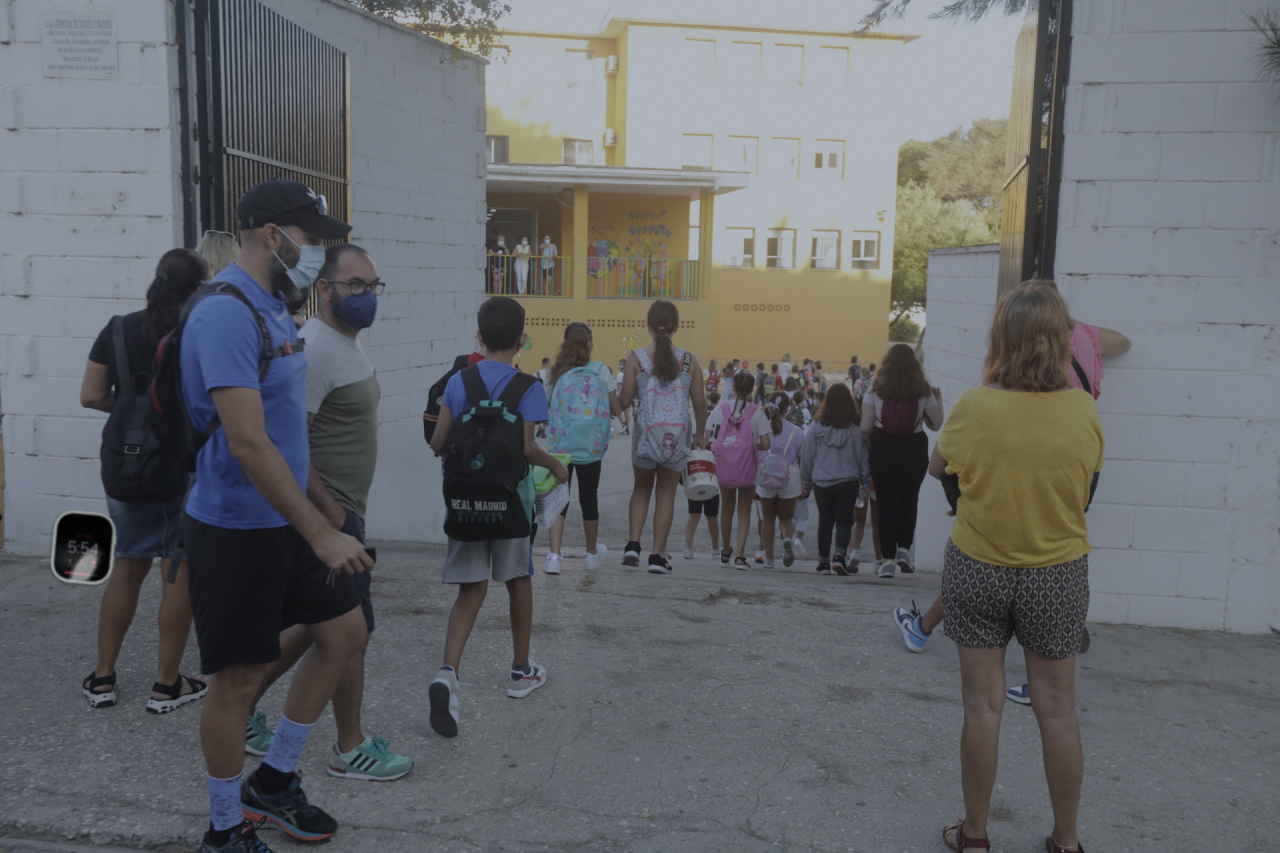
5h54
